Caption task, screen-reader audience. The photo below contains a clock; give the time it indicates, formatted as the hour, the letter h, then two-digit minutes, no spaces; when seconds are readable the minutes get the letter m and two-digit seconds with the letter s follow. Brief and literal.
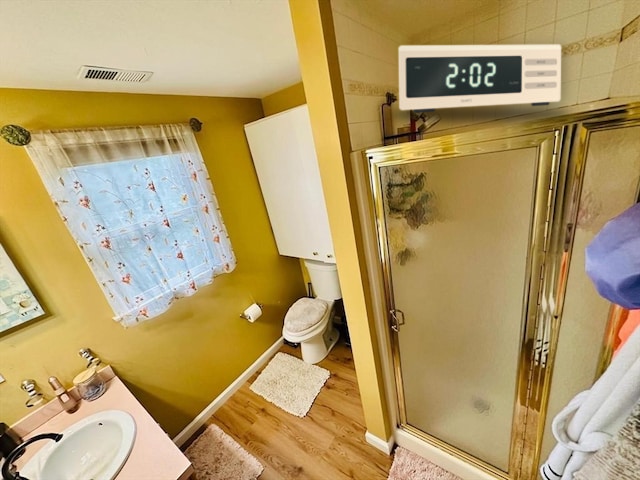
2h02
